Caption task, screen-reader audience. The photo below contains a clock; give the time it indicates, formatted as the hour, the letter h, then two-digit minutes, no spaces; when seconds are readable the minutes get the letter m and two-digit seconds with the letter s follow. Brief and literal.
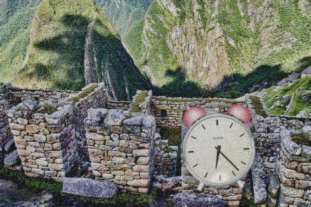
6h23
